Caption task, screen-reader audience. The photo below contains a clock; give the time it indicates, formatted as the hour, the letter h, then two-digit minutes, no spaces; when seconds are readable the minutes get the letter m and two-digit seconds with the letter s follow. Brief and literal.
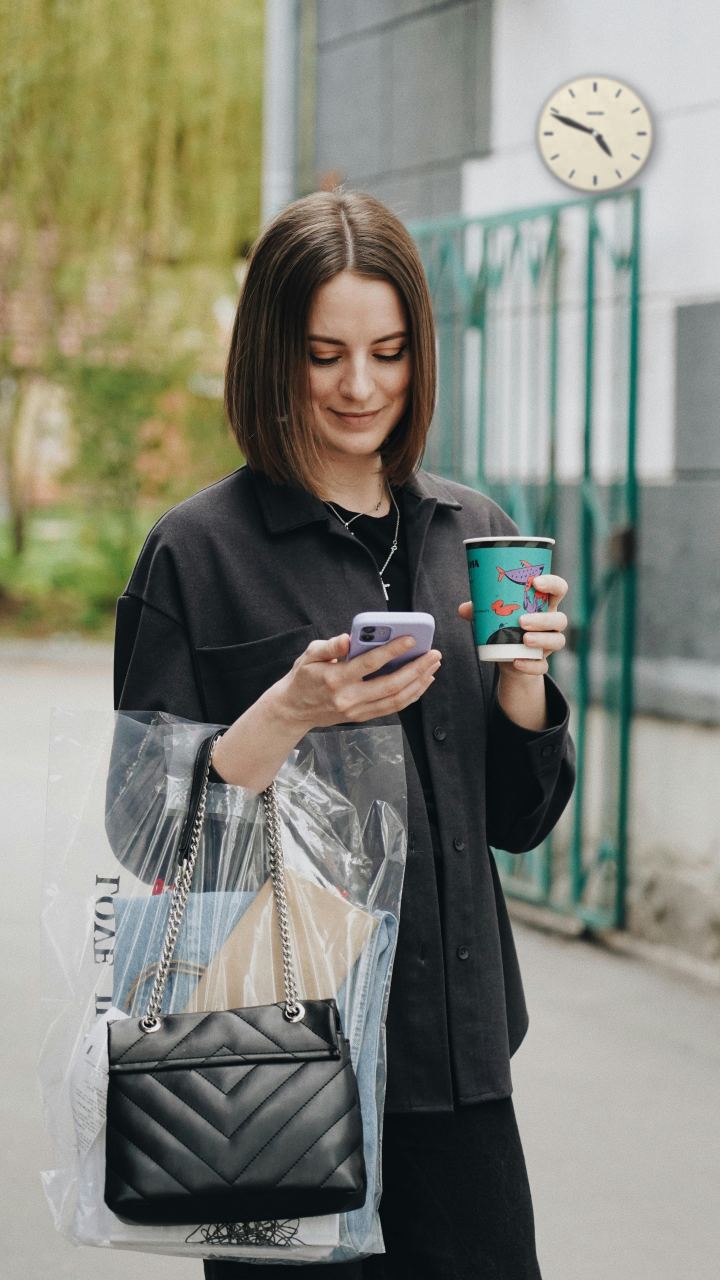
4h49
